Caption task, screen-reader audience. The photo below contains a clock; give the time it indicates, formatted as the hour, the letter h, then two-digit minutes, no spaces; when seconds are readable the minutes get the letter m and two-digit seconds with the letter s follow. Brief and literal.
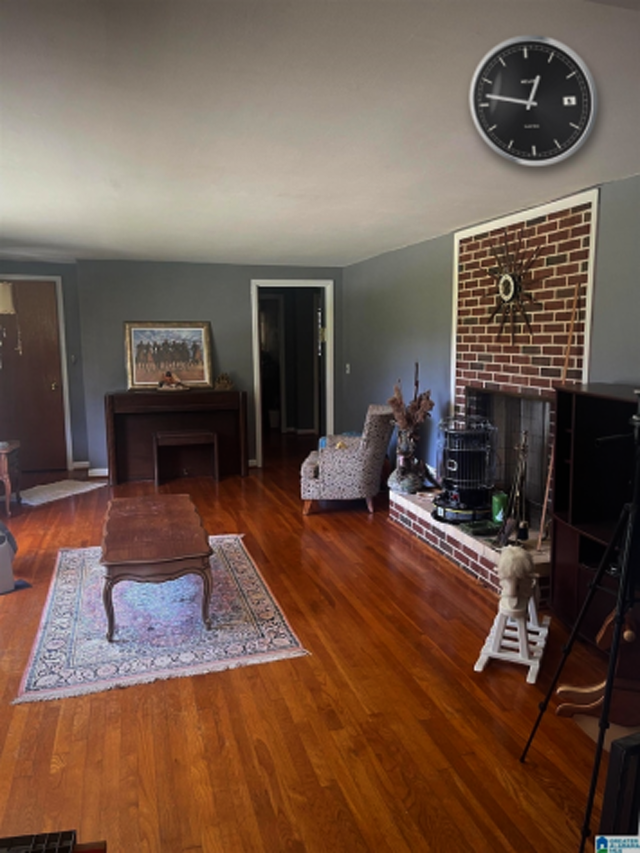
12h47
